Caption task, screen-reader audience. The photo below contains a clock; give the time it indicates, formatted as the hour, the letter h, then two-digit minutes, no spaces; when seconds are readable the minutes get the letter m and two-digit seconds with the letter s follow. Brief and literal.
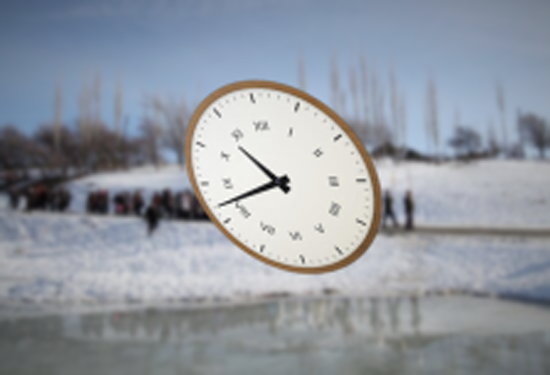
10h42
